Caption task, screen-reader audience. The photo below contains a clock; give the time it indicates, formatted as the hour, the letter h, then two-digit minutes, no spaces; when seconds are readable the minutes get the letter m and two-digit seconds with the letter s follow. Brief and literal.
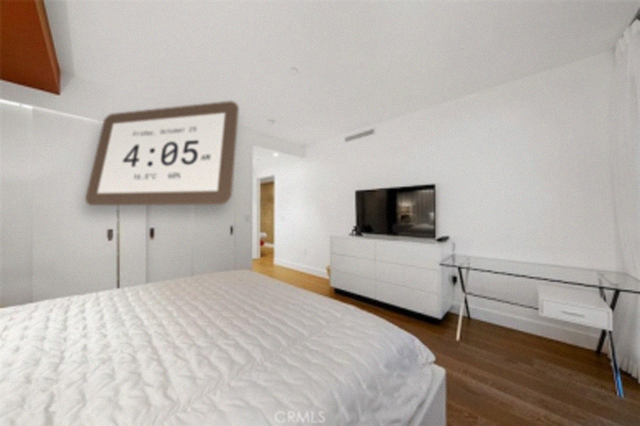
4h05
